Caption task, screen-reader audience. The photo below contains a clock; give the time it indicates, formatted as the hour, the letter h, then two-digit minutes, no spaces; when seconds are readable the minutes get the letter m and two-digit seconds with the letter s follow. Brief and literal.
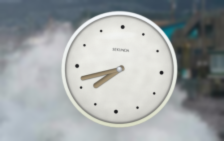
7h42
